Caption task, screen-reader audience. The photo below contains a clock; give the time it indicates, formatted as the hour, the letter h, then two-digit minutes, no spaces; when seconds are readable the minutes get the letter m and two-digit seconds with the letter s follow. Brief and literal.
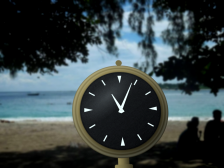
11h04
